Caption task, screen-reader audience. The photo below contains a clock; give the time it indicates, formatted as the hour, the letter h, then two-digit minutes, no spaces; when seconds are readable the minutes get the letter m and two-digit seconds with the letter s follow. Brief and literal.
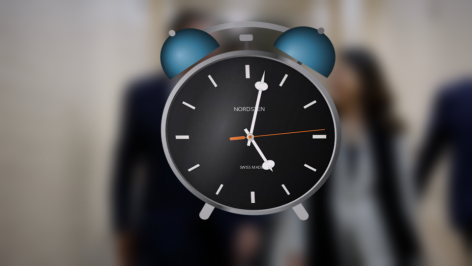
5h02m14s
